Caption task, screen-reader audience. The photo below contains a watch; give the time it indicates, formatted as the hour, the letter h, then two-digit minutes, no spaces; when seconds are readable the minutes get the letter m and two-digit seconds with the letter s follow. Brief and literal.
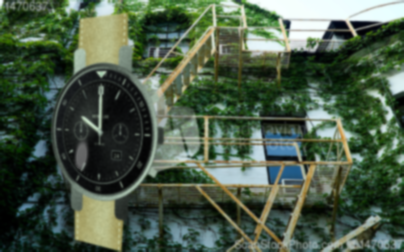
10h00
